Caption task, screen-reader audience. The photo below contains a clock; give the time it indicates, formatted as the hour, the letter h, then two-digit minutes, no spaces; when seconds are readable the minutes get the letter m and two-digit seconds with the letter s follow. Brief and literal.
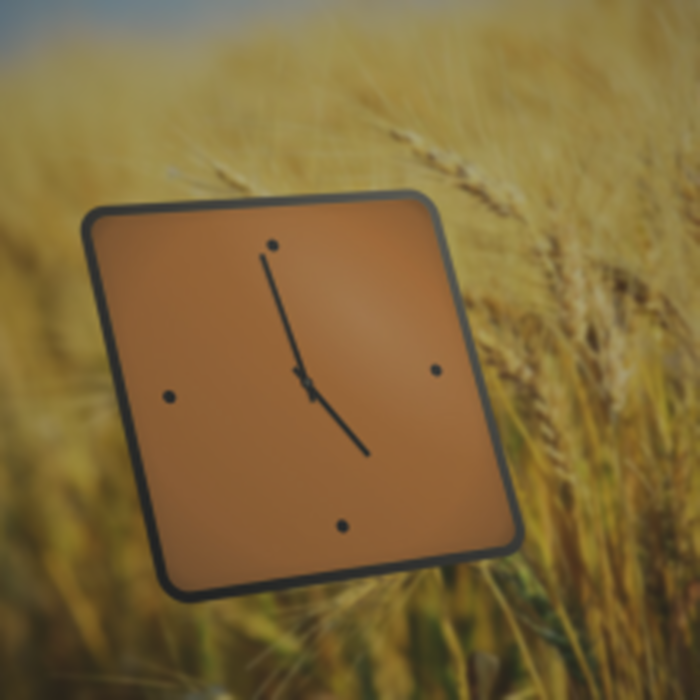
4h59
